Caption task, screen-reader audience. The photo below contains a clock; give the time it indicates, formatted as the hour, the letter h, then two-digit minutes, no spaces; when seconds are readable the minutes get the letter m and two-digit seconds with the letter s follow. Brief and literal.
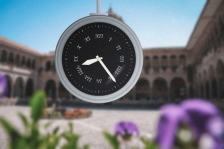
8h24
